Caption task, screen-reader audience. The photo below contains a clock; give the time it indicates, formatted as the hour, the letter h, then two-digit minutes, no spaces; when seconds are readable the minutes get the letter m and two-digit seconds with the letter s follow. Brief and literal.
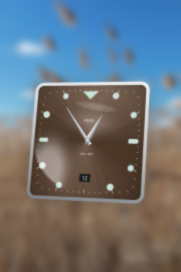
12h54
